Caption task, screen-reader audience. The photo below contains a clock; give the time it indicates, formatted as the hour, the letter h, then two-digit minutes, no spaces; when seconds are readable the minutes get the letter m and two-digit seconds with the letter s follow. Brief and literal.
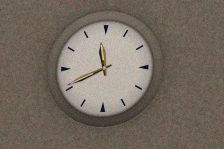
11h41
